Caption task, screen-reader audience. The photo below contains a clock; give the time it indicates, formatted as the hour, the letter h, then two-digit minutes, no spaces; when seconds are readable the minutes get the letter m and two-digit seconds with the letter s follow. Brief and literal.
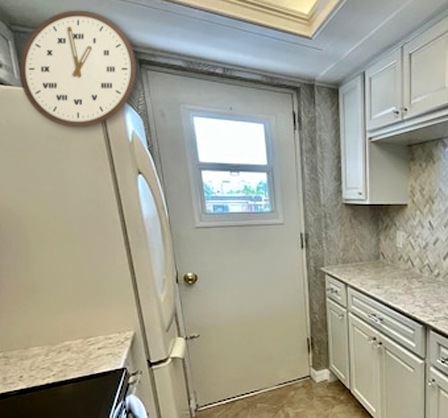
12h58
